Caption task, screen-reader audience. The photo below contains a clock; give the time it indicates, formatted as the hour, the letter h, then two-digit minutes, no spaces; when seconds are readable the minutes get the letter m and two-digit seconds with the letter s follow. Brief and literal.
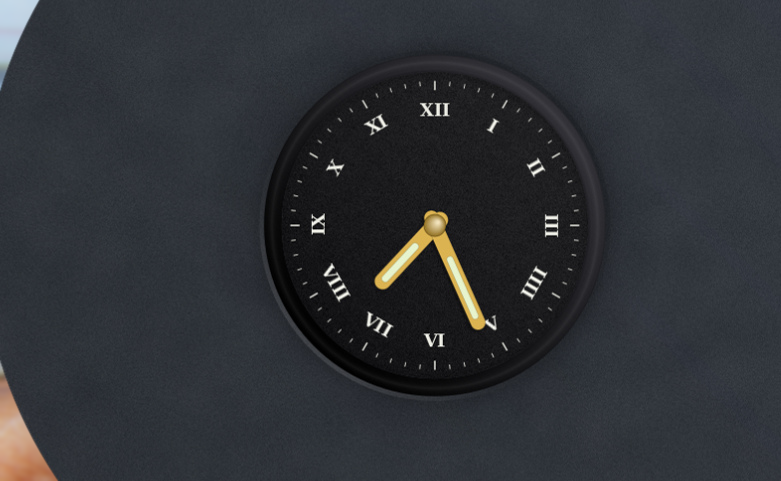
7h26
